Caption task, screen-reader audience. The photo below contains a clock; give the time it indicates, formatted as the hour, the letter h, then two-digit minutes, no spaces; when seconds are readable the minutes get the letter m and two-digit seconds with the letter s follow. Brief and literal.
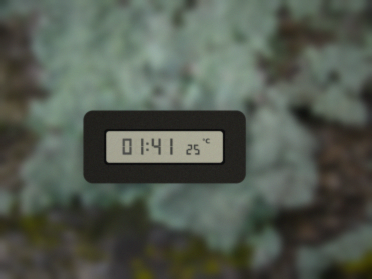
1h41
